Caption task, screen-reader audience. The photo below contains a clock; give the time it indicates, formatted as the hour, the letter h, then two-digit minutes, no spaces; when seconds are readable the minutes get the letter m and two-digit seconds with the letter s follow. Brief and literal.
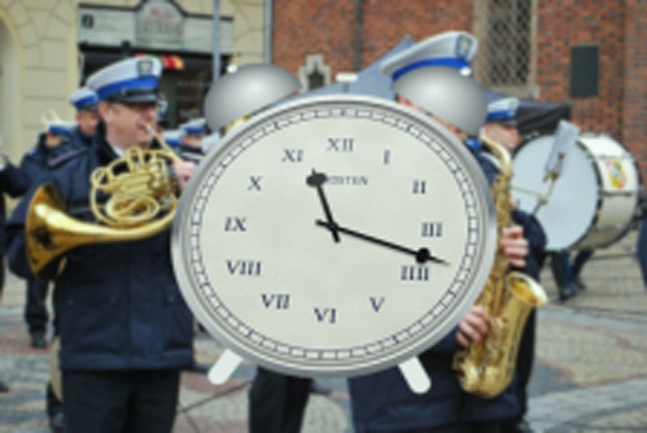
11h18
